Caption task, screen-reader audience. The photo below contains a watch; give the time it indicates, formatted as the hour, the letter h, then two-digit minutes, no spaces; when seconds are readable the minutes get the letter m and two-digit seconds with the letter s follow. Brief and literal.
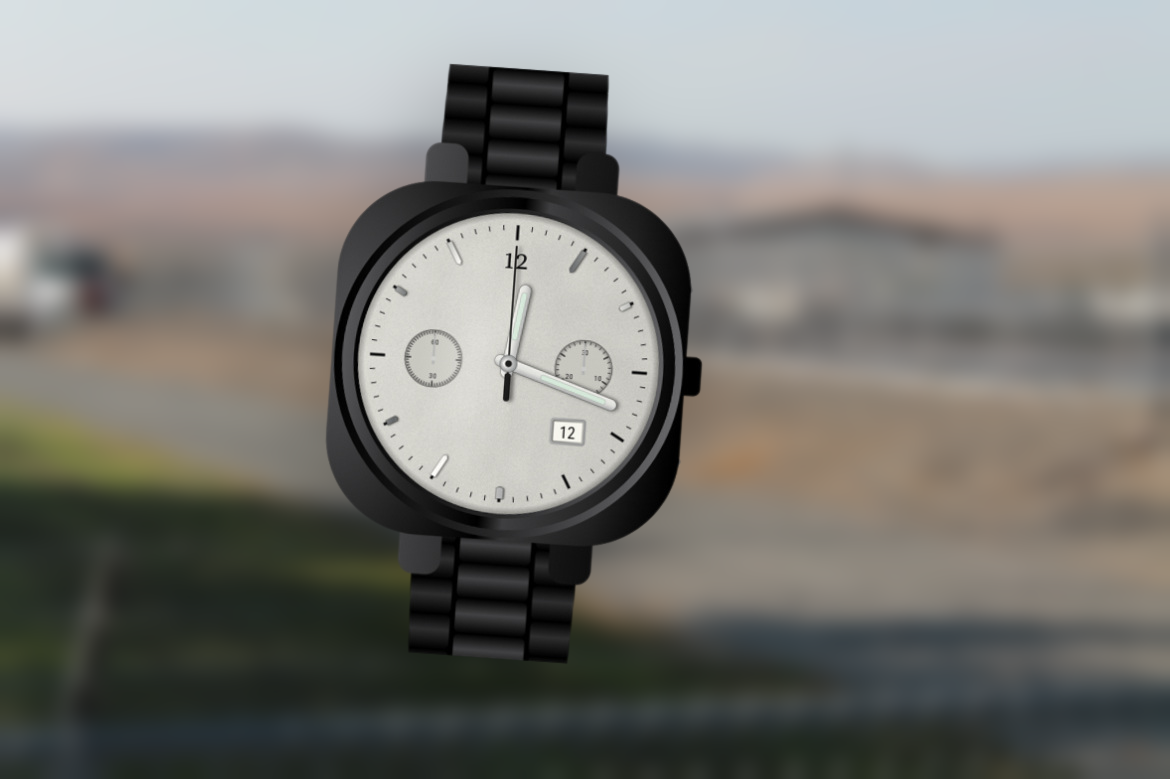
12h18
